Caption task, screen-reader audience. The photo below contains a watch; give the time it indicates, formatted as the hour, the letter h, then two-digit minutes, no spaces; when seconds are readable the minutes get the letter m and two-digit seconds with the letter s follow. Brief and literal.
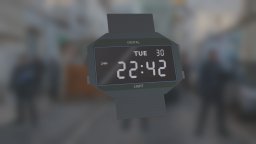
22h42
